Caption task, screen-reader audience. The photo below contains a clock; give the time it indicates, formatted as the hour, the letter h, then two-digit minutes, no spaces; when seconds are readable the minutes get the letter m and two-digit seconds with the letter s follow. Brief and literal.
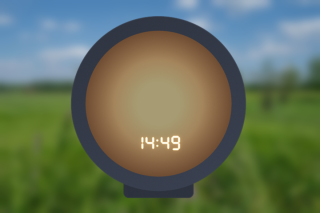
14h49
